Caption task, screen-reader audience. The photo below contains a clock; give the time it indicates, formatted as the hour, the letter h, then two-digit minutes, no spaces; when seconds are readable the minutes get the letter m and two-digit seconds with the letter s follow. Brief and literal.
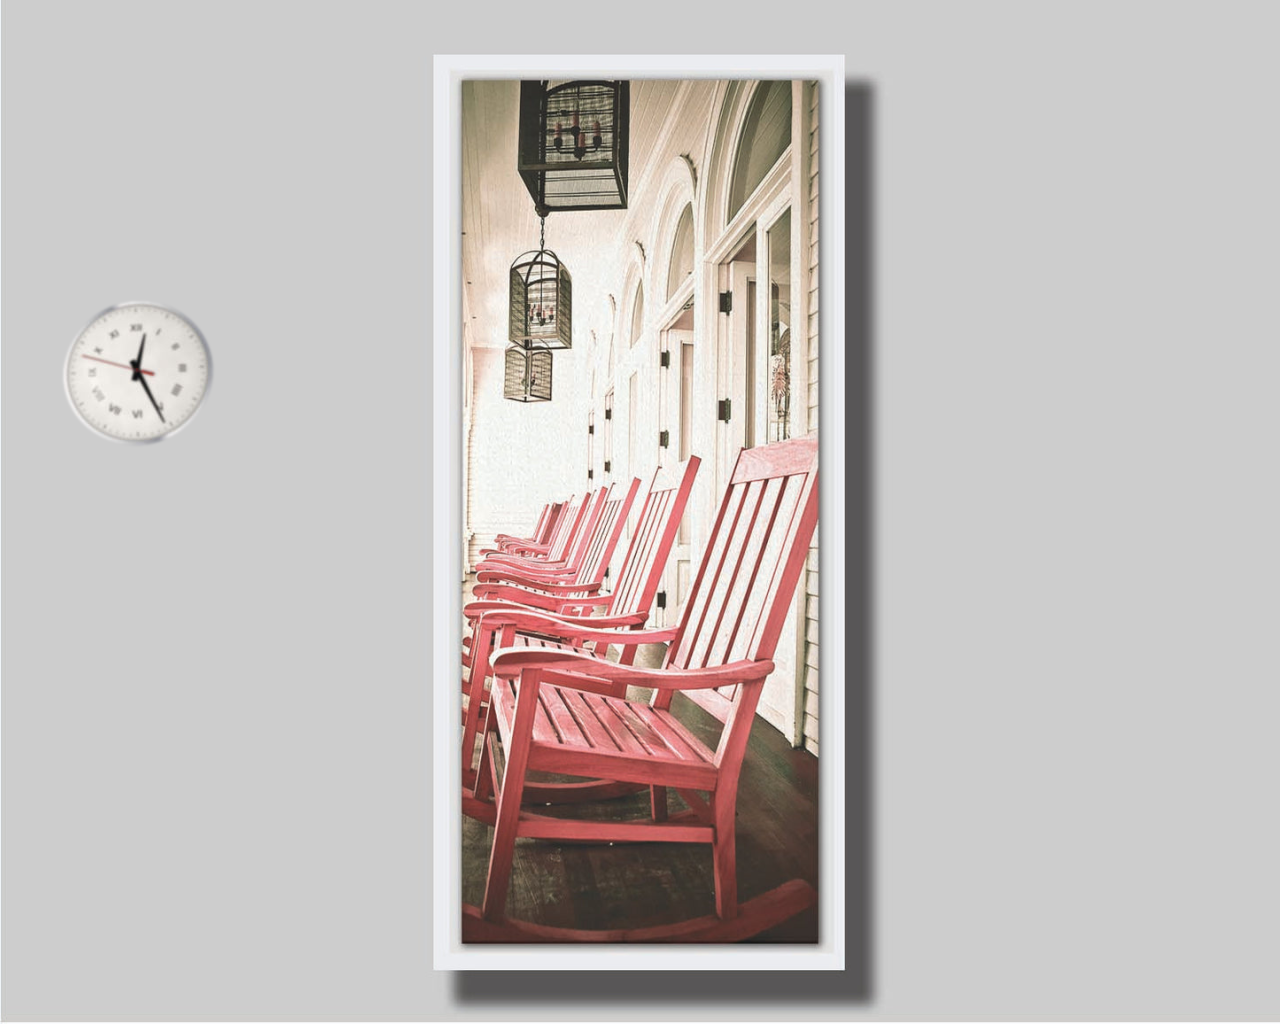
12h25m48s
